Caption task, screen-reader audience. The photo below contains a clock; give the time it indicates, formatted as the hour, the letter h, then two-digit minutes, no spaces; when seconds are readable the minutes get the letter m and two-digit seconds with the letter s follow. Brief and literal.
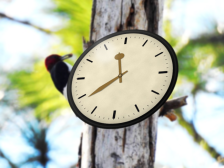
11h39
